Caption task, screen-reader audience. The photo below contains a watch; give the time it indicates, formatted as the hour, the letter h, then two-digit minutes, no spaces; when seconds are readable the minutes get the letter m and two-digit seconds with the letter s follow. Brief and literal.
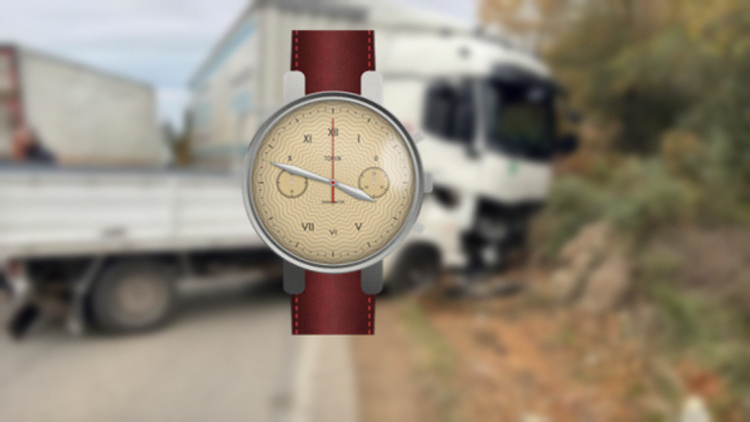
3h48
